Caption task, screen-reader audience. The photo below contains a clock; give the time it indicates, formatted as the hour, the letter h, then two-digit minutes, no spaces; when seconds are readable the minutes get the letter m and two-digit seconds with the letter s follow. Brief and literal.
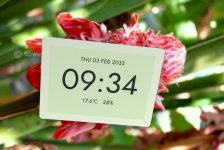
9h34
